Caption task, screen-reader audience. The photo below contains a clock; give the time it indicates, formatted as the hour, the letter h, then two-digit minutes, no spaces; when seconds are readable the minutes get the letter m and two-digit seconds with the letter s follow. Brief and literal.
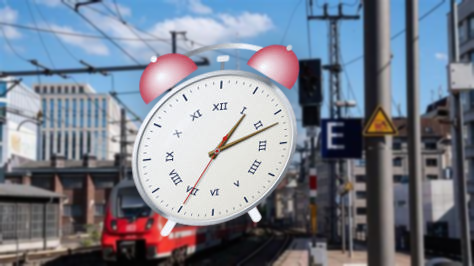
1h11m35s
